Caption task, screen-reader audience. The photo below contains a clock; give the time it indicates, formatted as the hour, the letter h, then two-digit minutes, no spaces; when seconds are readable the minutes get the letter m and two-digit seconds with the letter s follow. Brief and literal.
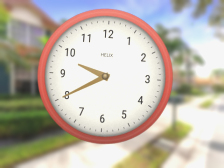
9h40
